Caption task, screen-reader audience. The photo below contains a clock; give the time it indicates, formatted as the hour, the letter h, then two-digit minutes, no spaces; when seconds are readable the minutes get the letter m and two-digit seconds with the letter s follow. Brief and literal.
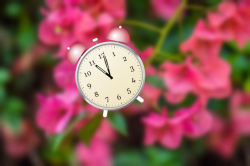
11h01
